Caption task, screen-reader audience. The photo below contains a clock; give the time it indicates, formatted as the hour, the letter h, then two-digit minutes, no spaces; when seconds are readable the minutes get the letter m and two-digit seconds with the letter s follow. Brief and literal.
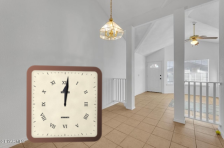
12h01
